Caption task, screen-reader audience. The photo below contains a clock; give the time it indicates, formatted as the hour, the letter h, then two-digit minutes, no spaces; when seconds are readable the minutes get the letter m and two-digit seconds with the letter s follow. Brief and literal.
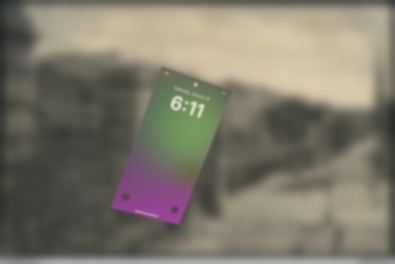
6h11
